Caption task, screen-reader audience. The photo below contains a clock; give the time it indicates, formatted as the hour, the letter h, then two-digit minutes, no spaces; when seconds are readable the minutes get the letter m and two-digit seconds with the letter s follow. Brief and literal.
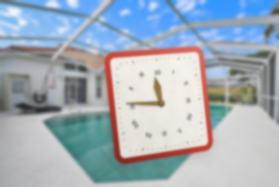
11h46
